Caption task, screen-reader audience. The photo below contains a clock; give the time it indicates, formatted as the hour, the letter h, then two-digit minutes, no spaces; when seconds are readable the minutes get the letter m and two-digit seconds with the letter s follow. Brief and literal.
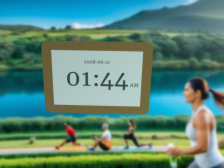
1h44
